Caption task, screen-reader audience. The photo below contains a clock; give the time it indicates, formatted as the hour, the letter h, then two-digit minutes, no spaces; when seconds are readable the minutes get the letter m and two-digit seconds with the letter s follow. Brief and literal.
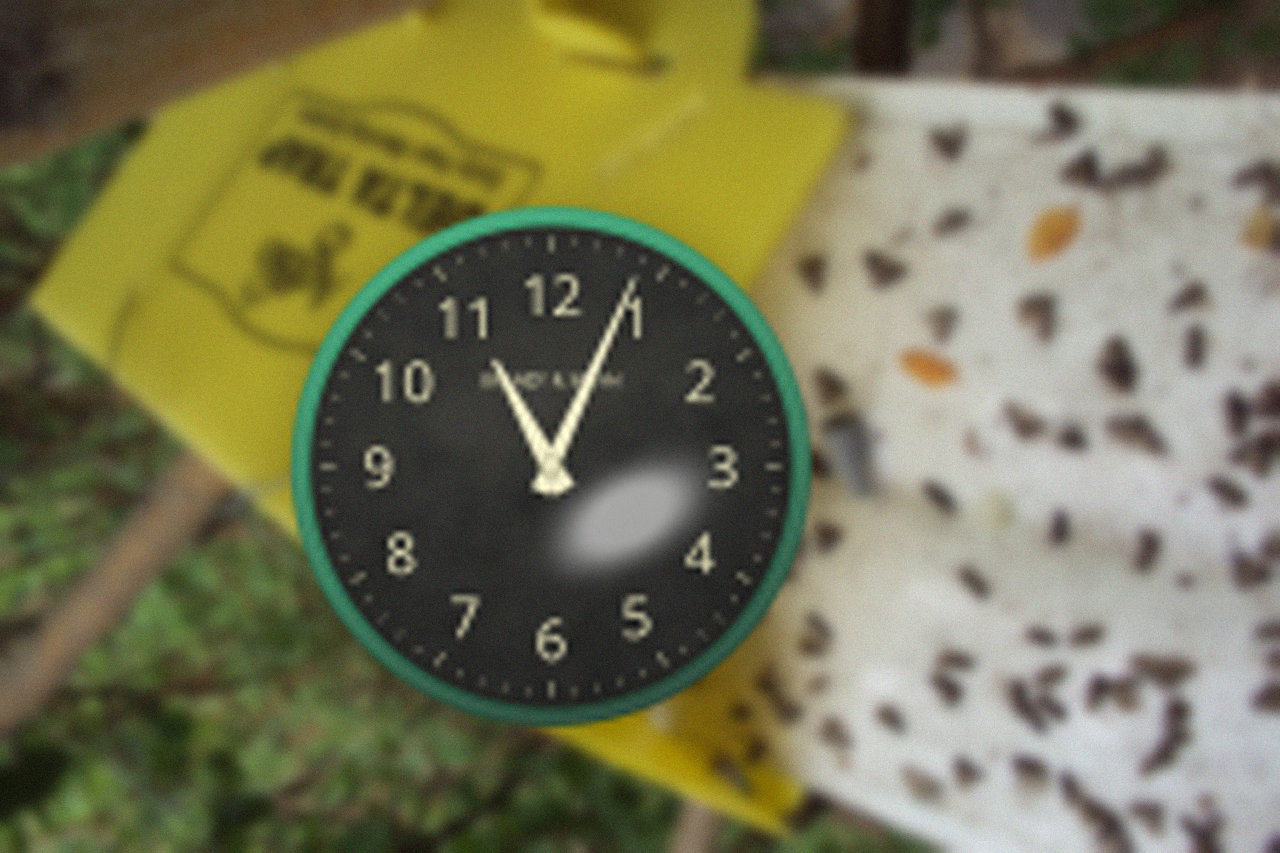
11h04
